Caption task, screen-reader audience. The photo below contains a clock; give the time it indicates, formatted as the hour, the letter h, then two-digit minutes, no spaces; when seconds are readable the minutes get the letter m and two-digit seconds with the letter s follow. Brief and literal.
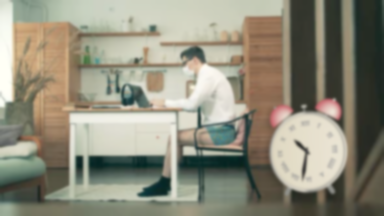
10h32
